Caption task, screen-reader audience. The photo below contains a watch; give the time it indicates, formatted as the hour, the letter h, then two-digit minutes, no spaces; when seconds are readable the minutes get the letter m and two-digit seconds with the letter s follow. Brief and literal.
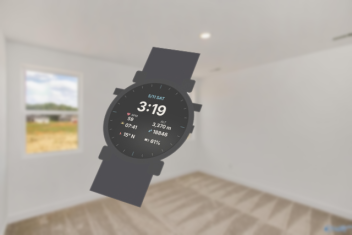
3h19
